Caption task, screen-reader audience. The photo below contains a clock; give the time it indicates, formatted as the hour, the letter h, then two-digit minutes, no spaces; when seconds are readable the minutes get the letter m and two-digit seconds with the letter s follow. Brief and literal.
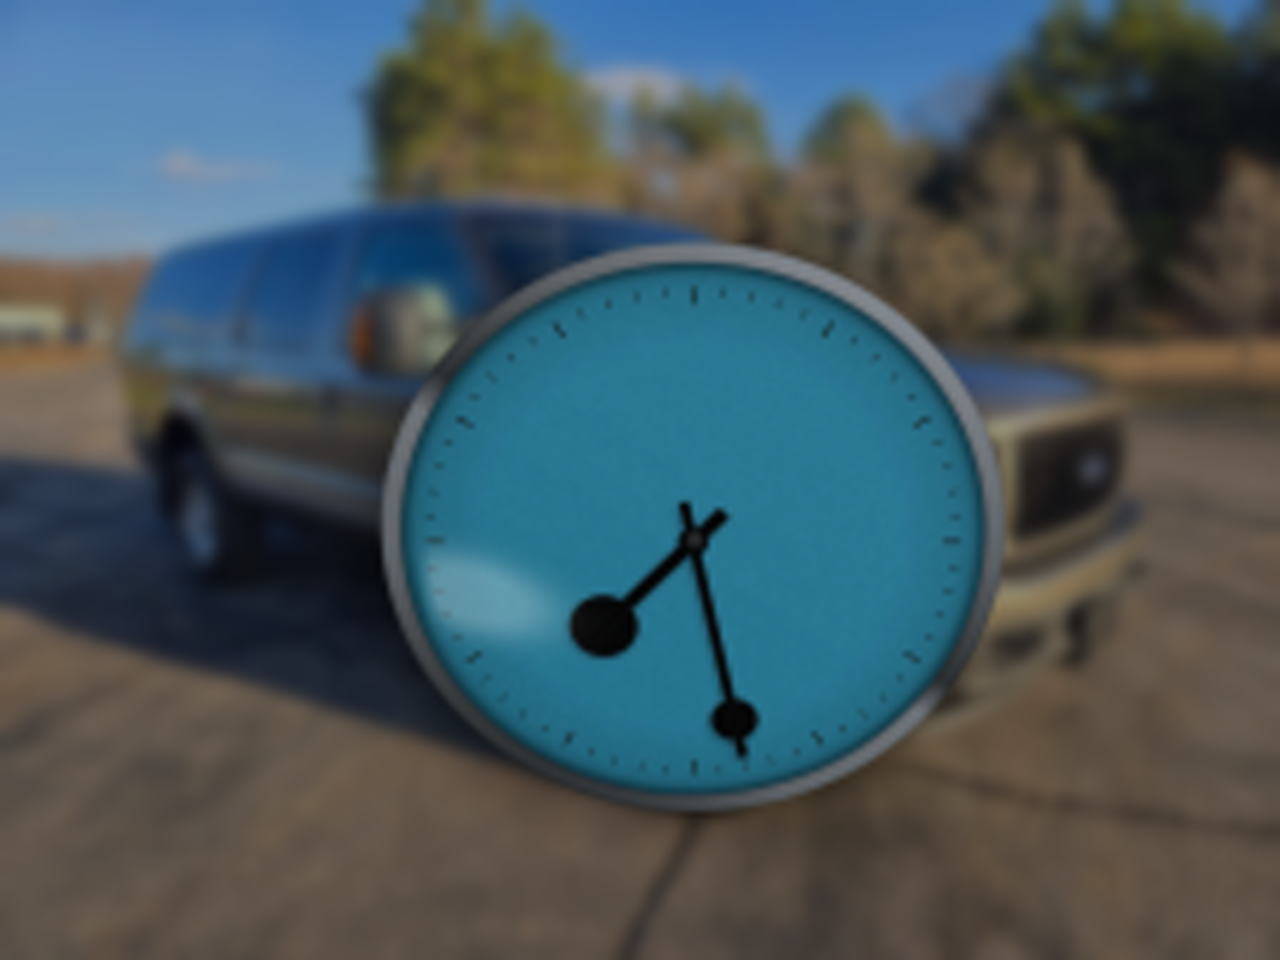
7h28
